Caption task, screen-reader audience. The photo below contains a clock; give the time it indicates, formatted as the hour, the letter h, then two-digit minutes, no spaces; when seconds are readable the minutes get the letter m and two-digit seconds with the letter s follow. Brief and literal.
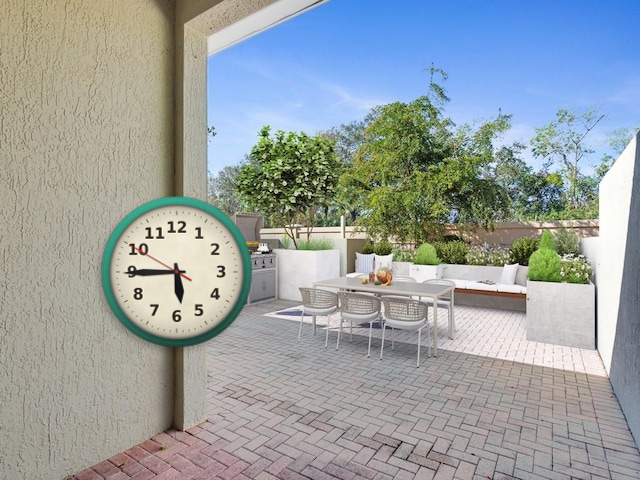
5h44m50s
